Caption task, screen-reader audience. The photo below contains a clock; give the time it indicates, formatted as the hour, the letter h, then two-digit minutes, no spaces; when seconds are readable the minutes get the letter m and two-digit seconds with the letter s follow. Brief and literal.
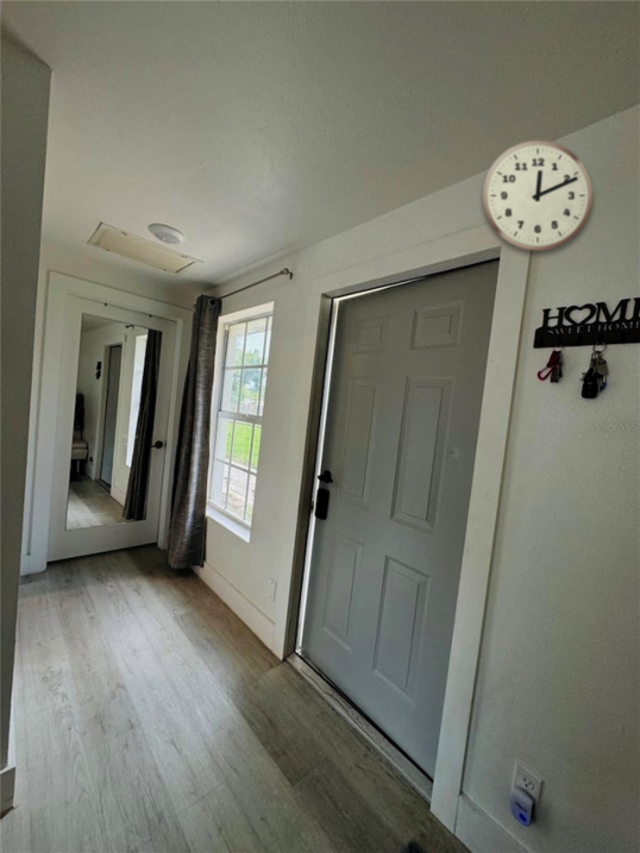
12h11
